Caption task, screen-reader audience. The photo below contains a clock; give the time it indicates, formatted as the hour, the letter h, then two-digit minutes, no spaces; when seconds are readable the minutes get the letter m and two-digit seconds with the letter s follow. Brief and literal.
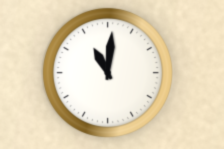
11h01
